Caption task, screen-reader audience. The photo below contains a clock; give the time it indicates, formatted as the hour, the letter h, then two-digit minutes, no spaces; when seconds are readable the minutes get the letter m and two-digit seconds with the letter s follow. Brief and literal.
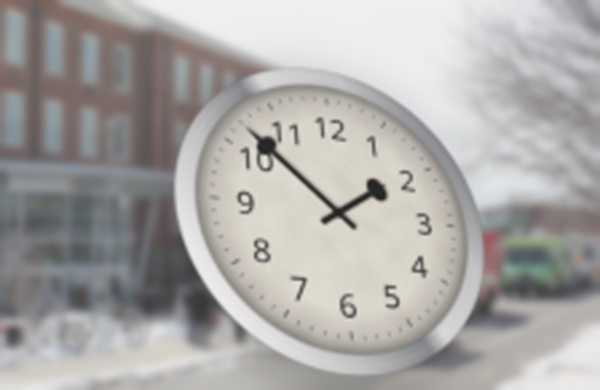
1h52
